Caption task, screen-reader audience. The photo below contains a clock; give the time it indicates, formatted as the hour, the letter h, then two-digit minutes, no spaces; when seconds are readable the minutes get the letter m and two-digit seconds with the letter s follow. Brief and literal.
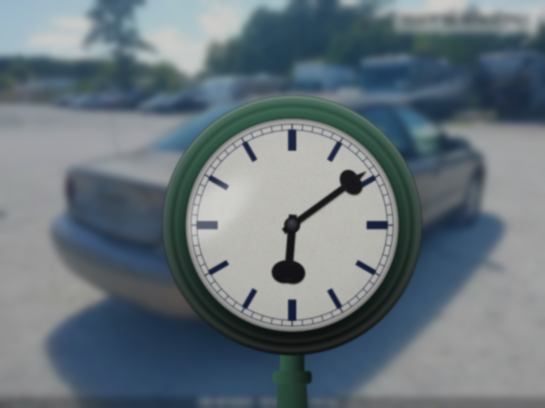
6h09
